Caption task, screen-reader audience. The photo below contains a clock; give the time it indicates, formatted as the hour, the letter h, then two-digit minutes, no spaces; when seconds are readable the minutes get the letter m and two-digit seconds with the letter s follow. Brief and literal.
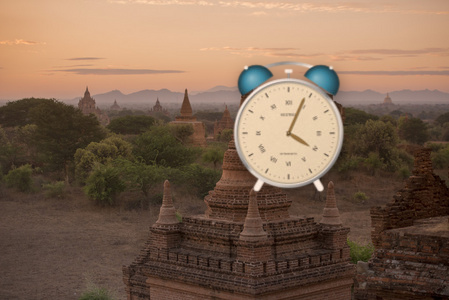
4h04
